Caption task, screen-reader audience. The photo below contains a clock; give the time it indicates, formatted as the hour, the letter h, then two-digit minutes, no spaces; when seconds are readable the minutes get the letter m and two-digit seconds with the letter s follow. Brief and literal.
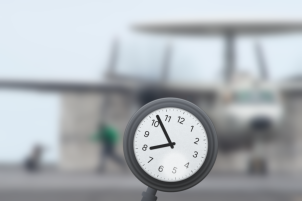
7h52
